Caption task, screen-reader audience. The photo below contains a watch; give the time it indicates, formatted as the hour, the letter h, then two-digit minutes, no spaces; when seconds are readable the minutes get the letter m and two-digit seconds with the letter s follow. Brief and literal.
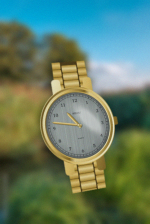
10h47
